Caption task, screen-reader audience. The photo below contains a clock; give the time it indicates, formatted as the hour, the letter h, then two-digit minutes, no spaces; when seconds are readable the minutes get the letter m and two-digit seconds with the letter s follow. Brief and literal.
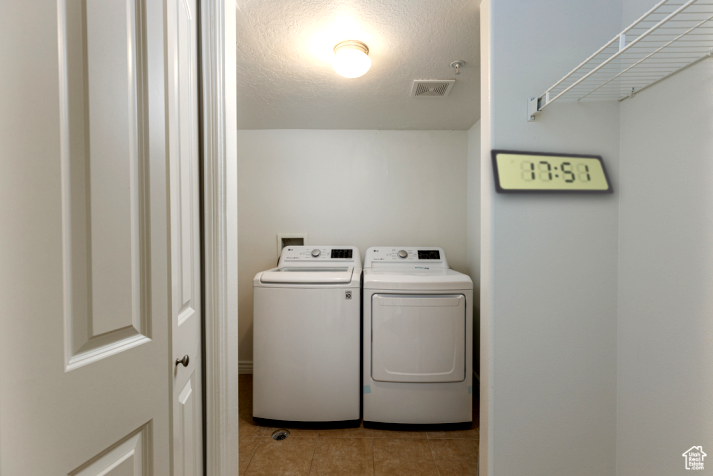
17h51
